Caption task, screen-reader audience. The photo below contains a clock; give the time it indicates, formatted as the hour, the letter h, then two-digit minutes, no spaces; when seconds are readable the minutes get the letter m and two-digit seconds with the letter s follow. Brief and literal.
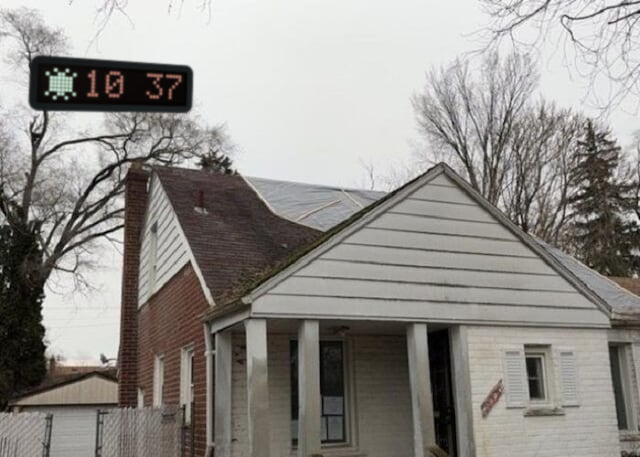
10h37
